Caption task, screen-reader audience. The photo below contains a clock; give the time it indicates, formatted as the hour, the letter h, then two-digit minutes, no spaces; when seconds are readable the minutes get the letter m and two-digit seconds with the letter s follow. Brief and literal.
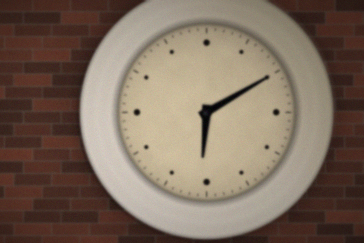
6h10
